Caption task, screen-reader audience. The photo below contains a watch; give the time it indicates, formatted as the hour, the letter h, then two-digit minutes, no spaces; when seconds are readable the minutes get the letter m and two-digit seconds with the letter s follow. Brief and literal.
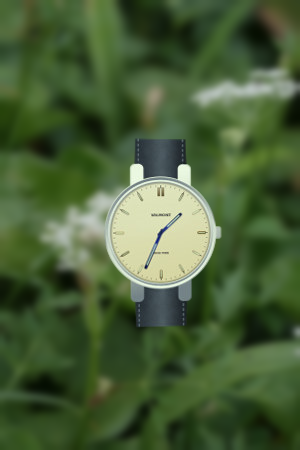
1h34
